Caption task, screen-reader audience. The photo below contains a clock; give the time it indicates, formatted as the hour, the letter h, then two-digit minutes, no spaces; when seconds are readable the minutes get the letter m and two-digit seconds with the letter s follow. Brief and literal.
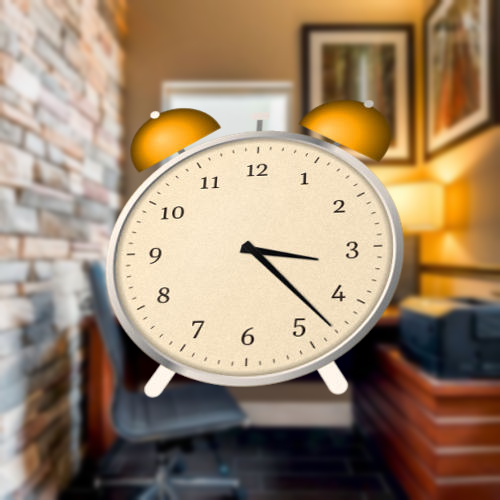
3h23
